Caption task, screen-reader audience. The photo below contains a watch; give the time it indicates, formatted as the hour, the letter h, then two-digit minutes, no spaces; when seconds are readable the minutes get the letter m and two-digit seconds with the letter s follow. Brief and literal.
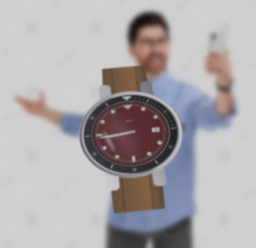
8h44
